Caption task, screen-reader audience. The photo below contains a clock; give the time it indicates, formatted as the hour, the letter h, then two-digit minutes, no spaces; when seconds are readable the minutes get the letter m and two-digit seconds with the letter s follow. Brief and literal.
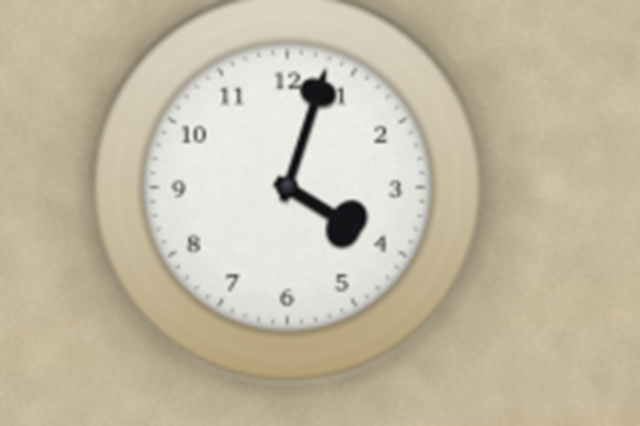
4h03
